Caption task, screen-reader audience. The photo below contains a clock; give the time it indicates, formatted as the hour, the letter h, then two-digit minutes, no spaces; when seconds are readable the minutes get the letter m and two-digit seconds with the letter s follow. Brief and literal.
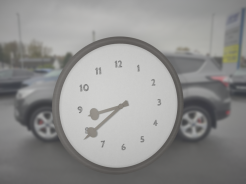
8h39
